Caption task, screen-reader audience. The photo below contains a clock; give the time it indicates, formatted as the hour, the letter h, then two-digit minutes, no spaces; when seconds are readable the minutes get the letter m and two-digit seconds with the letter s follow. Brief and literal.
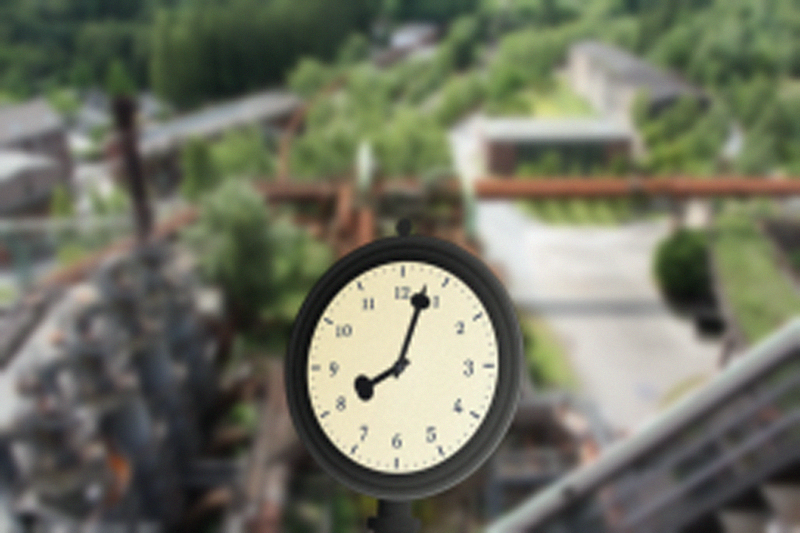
8h03
